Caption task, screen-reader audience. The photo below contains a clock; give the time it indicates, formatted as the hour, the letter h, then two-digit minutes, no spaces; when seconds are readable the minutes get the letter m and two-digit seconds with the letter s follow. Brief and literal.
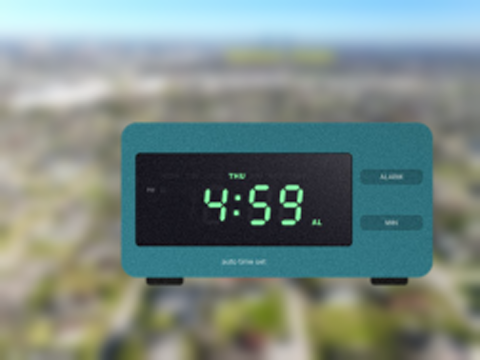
4h59
